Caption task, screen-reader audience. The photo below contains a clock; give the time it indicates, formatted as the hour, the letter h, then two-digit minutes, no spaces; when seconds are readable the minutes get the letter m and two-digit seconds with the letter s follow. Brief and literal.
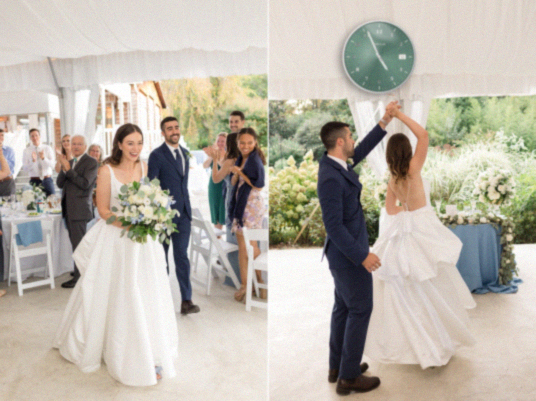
4h56
